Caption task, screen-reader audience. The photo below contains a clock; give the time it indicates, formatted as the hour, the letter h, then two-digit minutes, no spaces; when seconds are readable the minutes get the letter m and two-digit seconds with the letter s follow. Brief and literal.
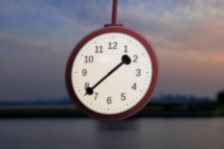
1h38
